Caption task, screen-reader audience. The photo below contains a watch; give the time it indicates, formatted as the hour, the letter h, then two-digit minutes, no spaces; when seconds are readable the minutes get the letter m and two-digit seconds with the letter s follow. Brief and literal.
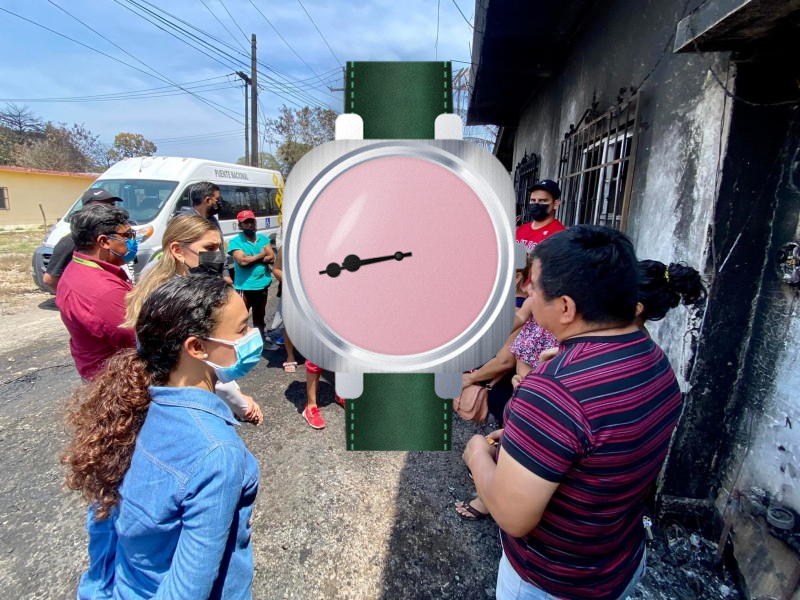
8h43
